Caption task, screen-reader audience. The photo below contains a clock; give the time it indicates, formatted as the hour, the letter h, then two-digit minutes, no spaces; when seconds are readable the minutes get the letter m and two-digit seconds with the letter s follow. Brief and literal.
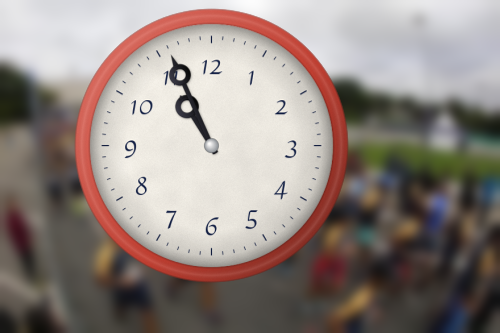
10h56
